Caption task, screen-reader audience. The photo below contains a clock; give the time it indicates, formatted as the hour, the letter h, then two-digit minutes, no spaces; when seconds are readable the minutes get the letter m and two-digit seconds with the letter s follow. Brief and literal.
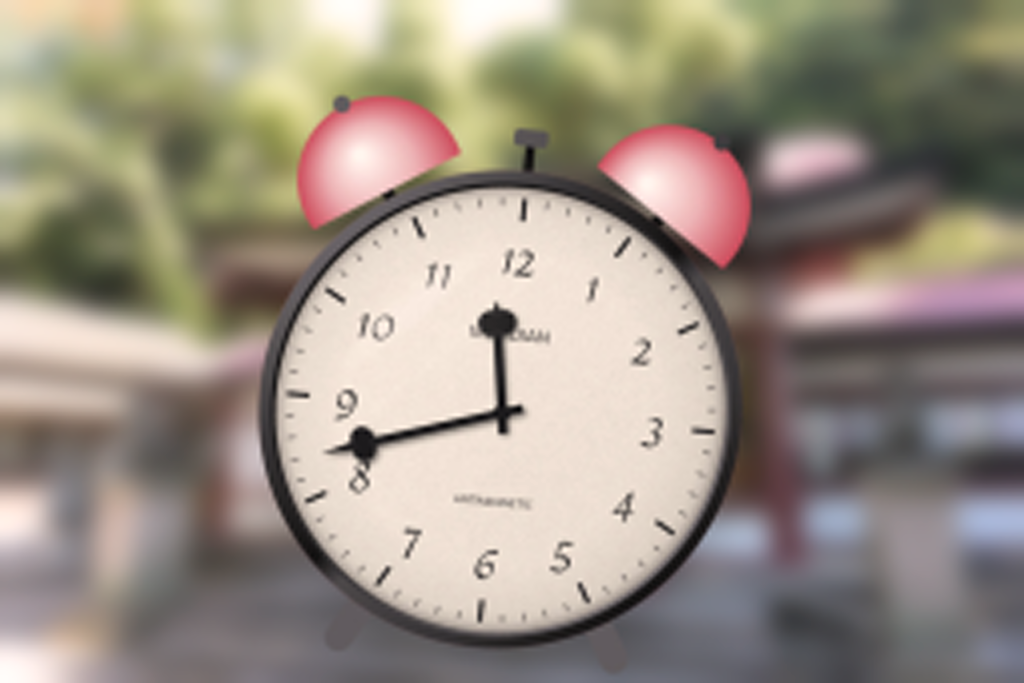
11h42
